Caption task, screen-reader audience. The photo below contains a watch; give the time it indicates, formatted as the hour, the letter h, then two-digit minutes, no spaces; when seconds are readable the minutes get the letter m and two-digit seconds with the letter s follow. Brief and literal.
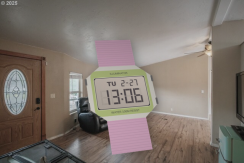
13h06
